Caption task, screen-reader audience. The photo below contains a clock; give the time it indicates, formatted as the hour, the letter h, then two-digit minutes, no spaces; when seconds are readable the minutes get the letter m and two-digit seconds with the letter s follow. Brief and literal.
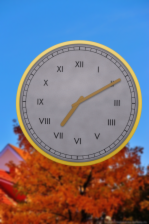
7h10
